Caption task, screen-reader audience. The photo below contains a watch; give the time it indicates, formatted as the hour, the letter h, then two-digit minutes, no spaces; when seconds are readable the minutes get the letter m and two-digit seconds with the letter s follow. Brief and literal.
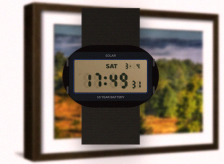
17h49m31s
